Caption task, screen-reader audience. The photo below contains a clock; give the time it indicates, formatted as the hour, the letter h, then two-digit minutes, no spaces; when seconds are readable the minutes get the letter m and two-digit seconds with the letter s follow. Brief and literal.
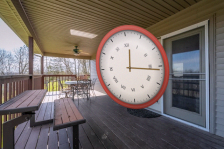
12h16
